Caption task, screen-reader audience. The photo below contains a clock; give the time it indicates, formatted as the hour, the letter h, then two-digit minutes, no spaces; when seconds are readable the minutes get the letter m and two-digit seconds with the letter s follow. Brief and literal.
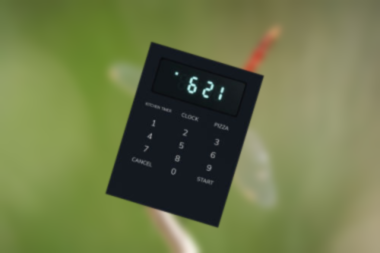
6h21
